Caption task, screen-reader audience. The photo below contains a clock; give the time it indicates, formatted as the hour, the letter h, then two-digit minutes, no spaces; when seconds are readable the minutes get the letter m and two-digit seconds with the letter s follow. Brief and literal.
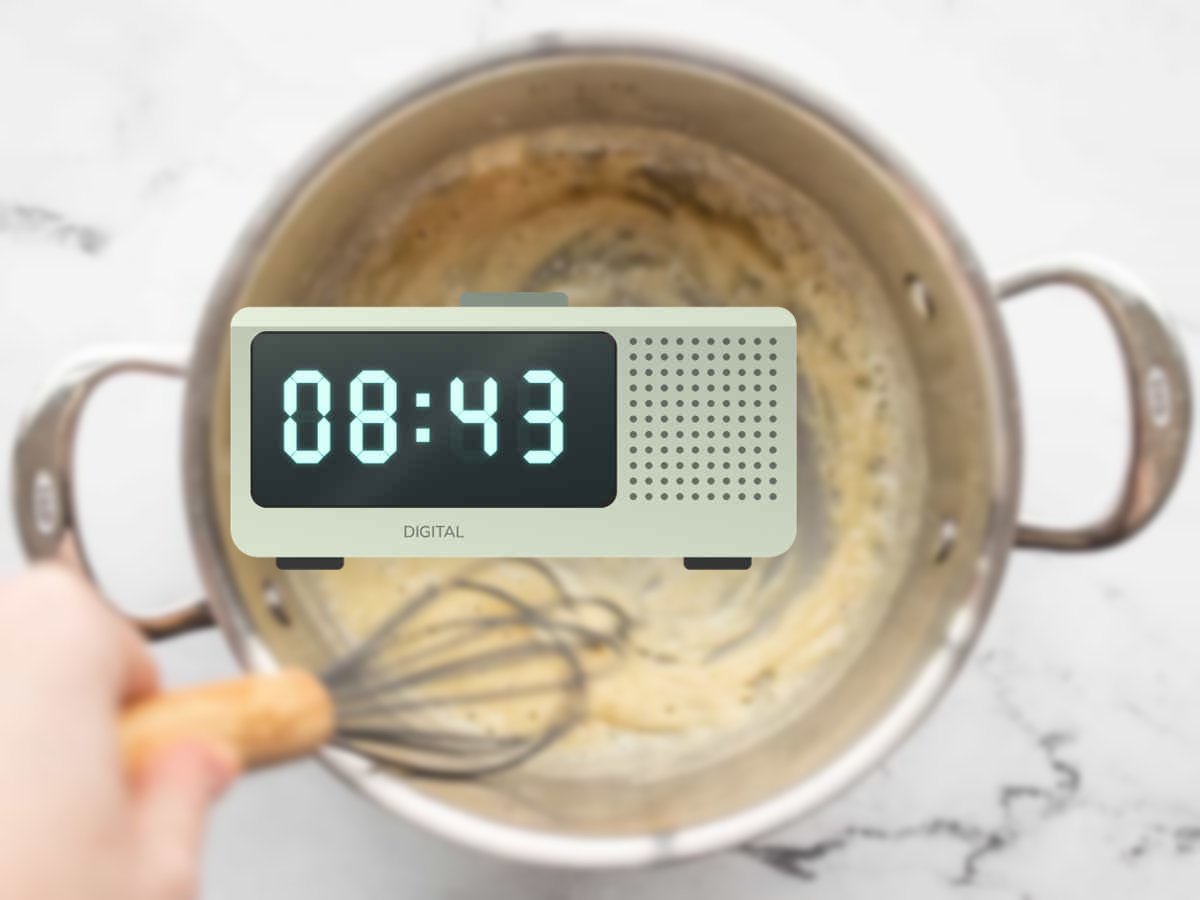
8h43
